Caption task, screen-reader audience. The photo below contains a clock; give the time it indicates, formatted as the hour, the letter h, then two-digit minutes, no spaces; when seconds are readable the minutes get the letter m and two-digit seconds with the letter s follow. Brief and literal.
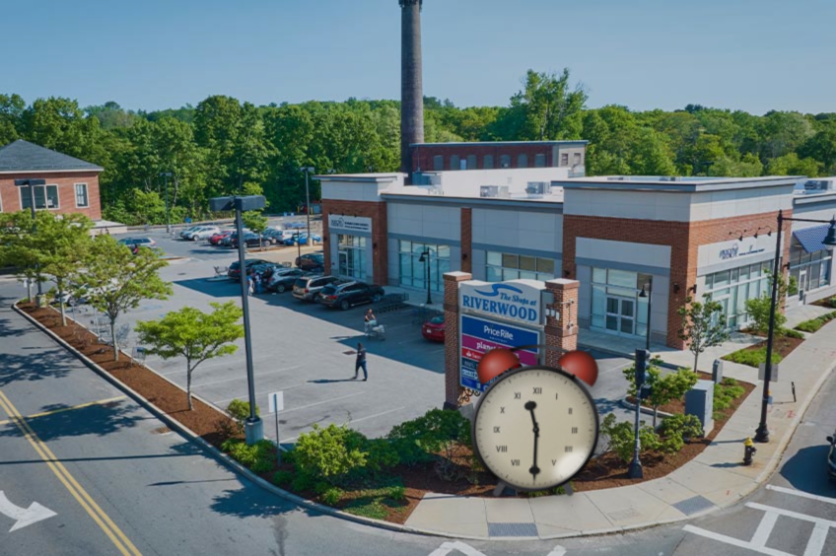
11h30
